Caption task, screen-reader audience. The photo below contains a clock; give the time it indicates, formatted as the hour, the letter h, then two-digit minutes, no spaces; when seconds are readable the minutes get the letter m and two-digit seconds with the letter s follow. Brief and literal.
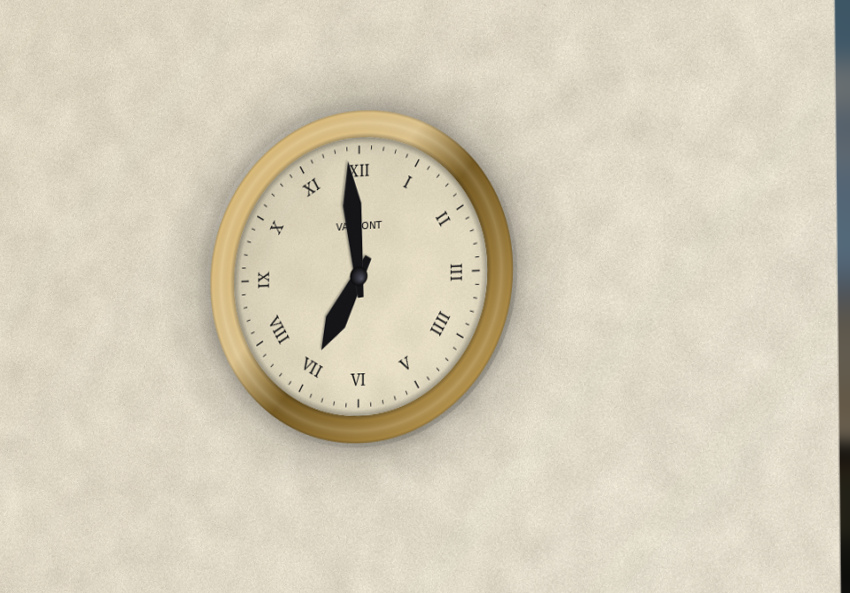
6h59
